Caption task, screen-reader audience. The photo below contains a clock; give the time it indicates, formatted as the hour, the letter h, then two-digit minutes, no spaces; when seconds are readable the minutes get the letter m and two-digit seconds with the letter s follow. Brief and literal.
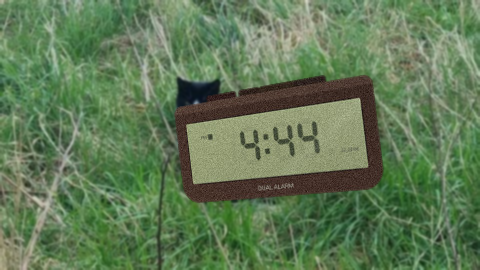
4h44
